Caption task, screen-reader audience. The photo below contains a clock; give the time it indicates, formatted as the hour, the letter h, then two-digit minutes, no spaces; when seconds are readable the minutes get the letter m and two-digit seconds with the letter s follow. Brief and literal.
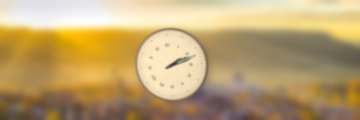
2h12
